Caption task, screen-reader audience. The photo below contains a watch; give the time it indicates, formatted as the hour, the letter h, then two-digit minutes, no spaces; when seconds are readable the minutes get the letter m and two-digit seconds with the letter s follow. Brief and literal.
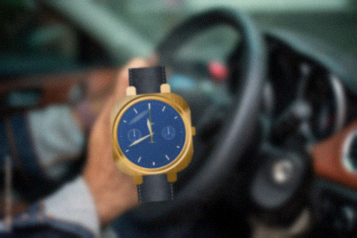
11h41
